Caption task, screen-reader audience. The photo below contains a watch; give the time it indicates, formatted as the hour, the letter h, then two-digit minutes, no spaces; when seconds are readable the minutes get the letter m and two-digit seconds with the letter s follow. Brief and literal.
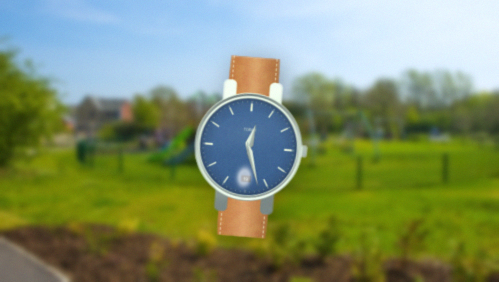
12h27
